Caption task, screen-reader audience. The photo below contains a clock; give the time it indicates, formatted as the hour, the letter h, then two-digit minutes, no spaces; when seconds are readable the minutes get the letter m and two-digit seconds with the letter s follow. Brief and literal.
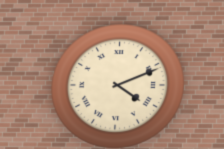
4h11
